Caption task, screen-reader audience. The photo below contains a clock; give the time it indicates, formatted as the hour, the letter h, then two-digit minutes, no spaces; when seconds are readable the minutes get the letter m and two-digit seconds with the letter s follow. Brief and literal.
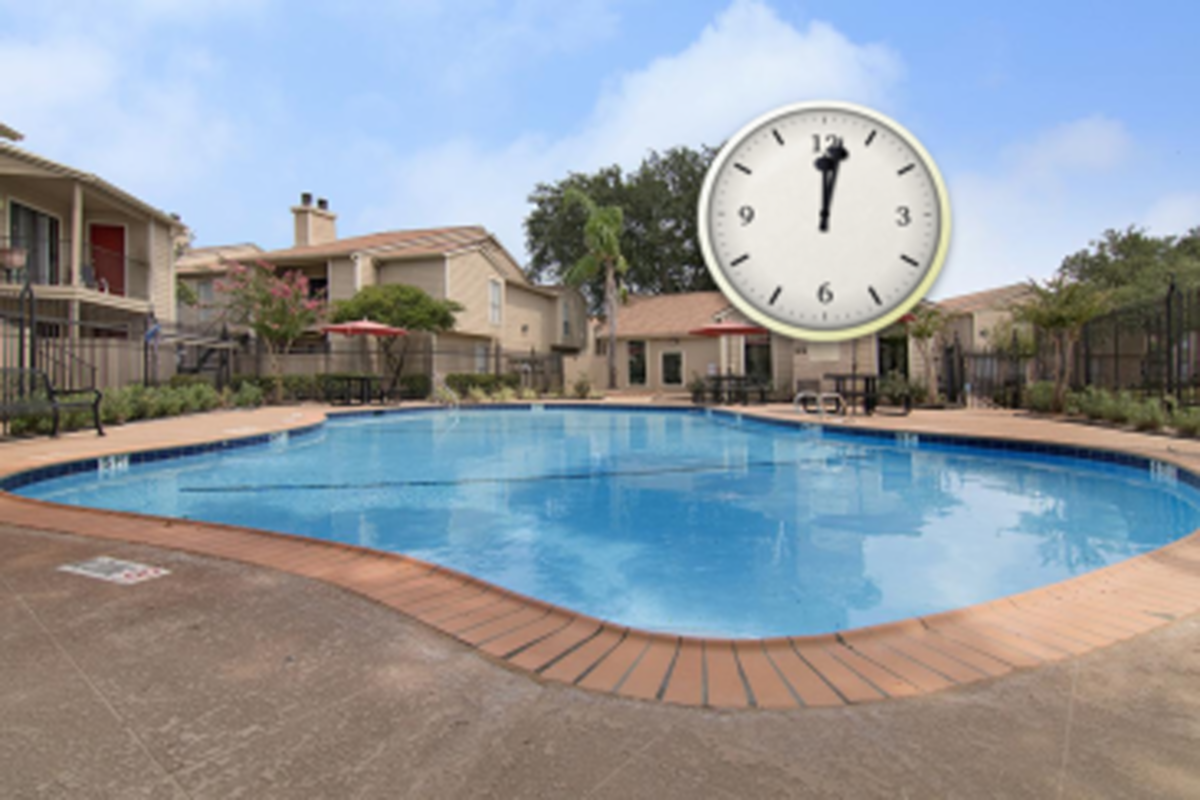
12h02
